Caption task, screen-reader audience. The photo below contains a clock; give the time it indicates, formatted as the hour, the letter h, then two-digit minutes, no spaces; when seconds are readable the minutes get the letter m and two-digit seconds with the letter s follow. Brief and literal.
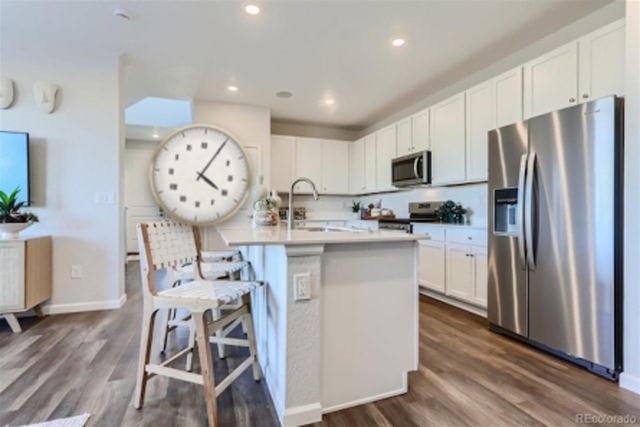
4h05
